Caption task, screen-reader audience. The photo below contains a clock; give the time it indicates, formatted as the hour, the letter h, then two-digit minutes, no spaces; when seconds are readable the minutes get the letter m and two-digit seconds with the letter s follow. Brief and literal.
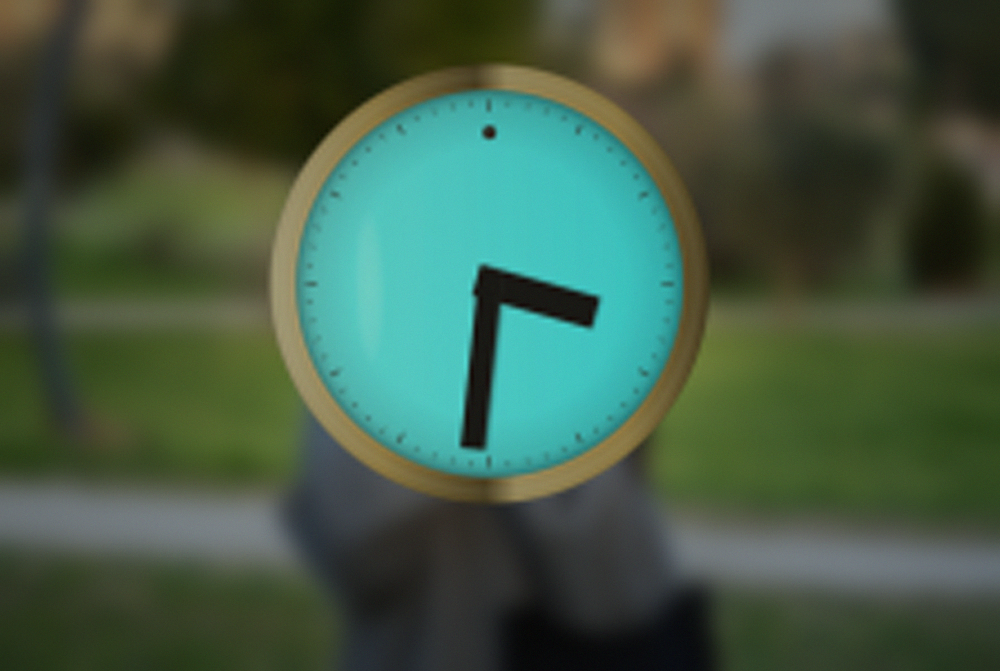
3h31
